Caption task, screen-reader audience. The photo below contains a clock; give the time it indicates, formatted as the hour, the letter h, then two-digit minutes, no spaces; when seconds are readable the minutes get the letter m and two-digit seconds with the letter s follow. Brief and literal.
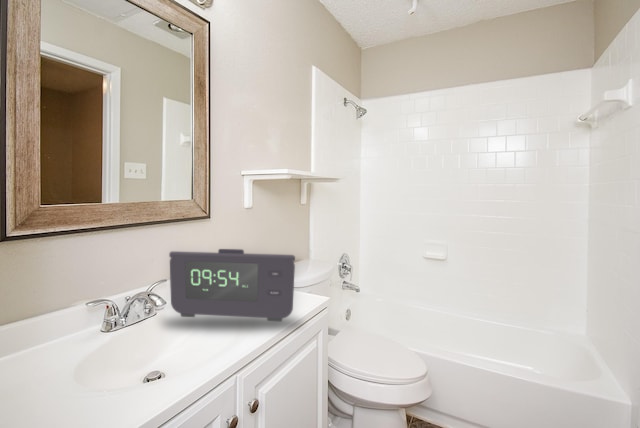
9h54
